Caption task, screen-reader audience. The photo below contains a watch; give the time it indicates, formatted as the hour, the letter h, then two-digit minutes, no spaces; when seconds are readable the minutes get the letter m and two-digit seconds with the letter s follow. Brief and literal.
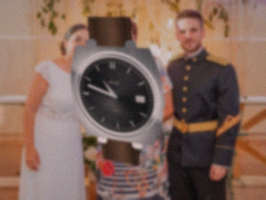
10h48
